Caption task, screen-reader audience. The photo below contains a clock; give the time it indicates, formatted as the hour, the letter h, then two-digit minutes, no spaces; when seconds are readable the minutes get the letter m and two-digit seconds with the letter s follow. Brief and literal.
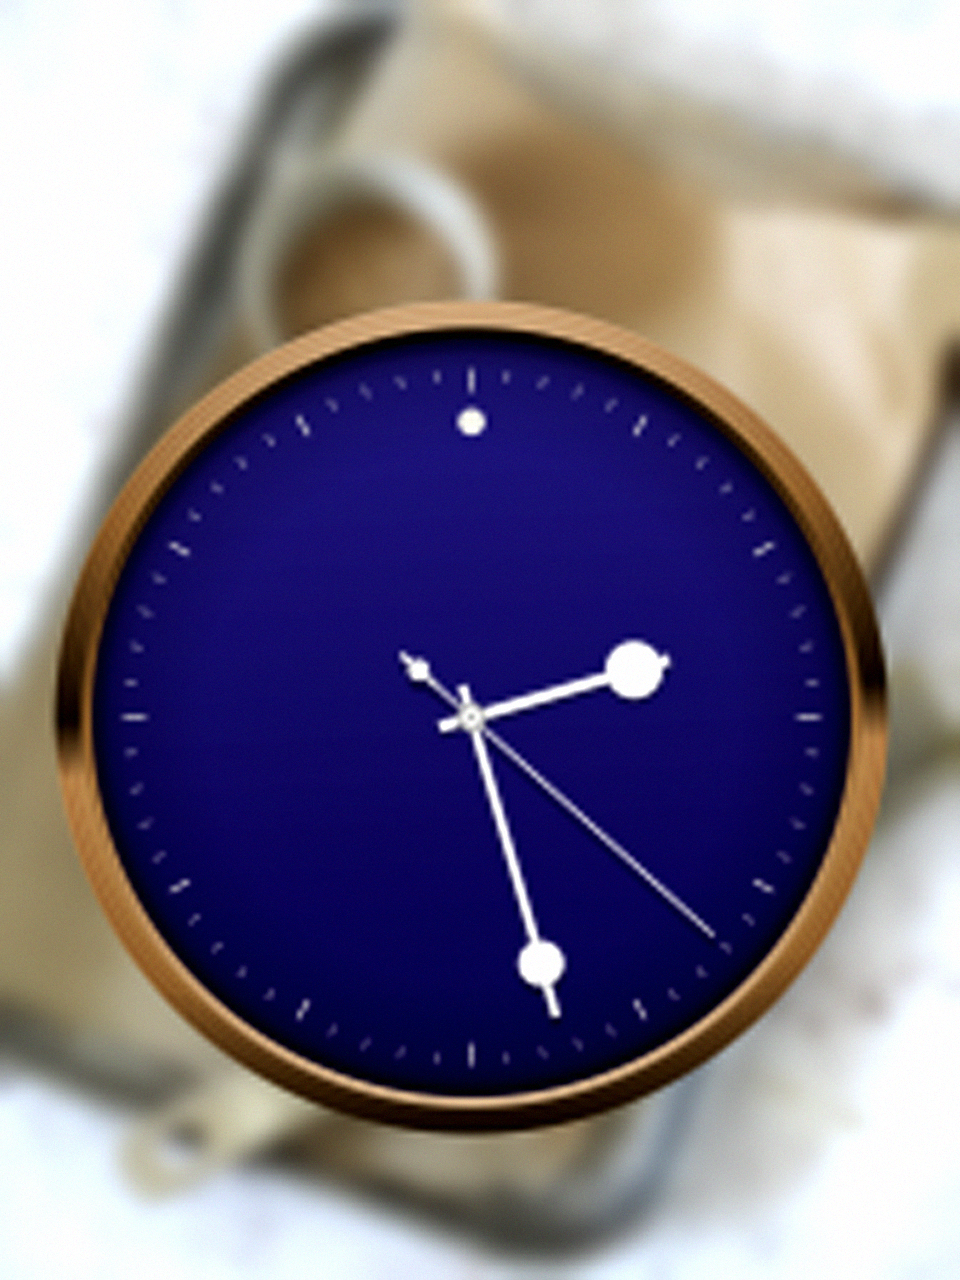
2h27m22s
